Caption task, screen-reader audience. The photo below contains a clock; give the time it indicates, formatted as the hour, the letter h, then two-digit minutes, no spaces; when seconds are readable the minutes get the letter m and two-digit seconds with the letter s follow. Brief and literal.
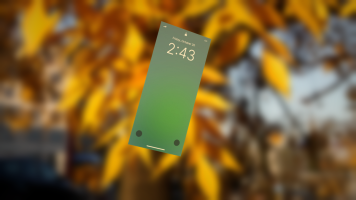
2h43
